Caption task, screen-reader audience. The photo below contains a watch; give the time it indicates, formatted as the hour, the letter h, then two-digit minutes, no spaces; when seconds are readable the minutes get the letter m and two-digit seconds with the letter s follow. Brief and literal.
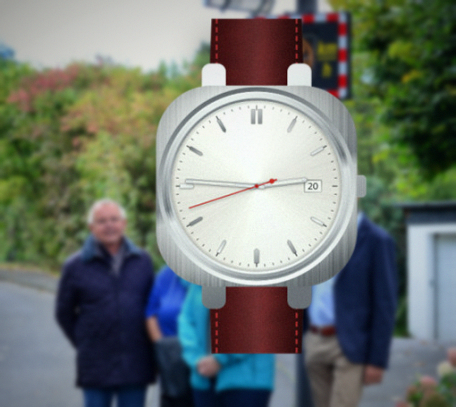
2h45m42s
